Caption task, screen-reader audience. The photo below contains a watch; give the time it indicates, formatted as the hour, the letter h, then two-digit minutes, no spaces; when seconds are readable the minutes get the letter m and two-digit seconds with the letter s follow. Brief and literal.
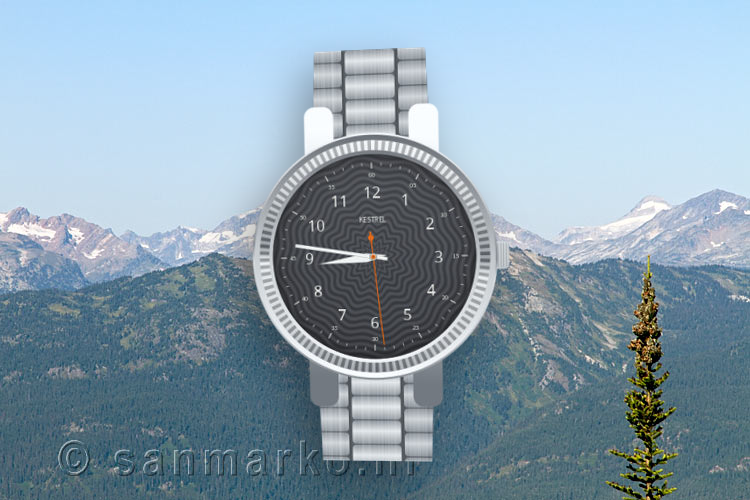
8h46m29s
